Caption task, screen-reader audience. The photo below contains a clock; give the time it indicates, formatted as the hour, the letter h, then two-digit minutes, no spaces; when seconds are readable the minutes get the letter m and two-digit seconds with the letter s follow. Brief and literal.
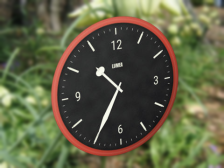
10h35
